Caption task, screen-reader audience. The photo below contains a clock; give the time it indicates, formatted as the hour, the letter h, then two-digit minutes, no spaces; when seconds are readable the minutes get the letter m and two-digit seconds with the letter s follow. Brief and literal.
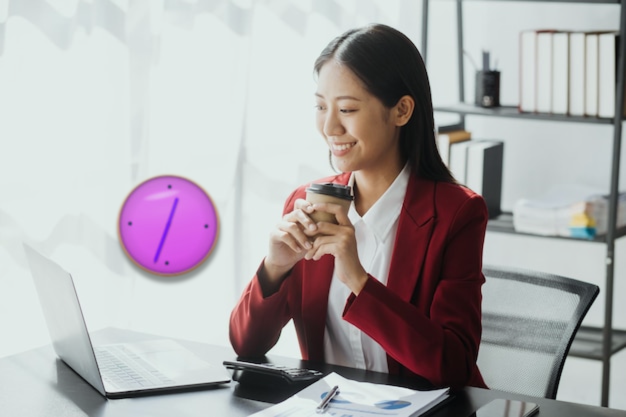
12h33
